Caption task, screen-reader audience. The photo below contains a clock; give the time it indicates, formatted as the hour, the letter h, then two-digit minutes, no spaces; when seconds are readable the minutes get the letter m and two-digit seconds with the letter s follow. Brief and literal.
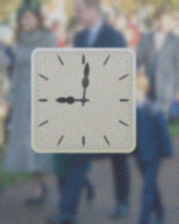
9h01
